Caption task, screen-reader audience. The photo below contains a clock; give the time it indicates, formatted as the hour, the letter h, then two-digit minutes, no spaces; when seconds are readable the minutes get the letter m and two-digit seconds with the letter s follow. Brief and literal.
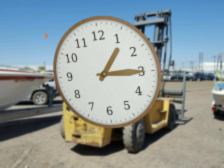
1h15
